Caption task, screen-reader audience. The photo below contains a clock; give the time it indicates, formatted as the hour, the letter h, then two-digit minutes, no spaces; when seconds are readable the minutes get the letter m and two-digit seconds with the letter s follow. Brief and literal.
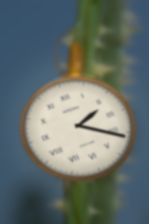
2h21
